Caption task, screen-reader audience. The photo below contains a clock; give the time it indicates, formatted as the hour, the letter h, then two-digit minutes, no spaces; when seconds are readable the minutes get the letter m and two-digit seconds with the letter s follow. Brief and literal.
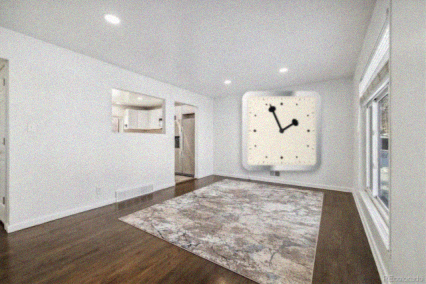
1h56
